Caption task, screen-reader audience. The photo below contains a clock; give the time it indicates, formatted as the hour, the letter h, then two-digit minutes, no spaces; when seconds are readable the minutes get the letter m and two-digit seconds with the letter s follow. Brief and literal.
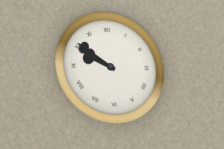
9h51
